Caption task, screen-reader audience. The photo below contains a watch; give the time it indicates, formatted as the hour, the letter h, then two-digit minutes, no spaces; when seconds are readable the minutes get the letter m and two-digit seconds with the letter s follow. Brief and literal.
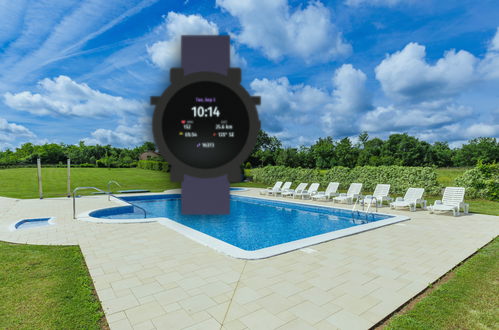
10h14
